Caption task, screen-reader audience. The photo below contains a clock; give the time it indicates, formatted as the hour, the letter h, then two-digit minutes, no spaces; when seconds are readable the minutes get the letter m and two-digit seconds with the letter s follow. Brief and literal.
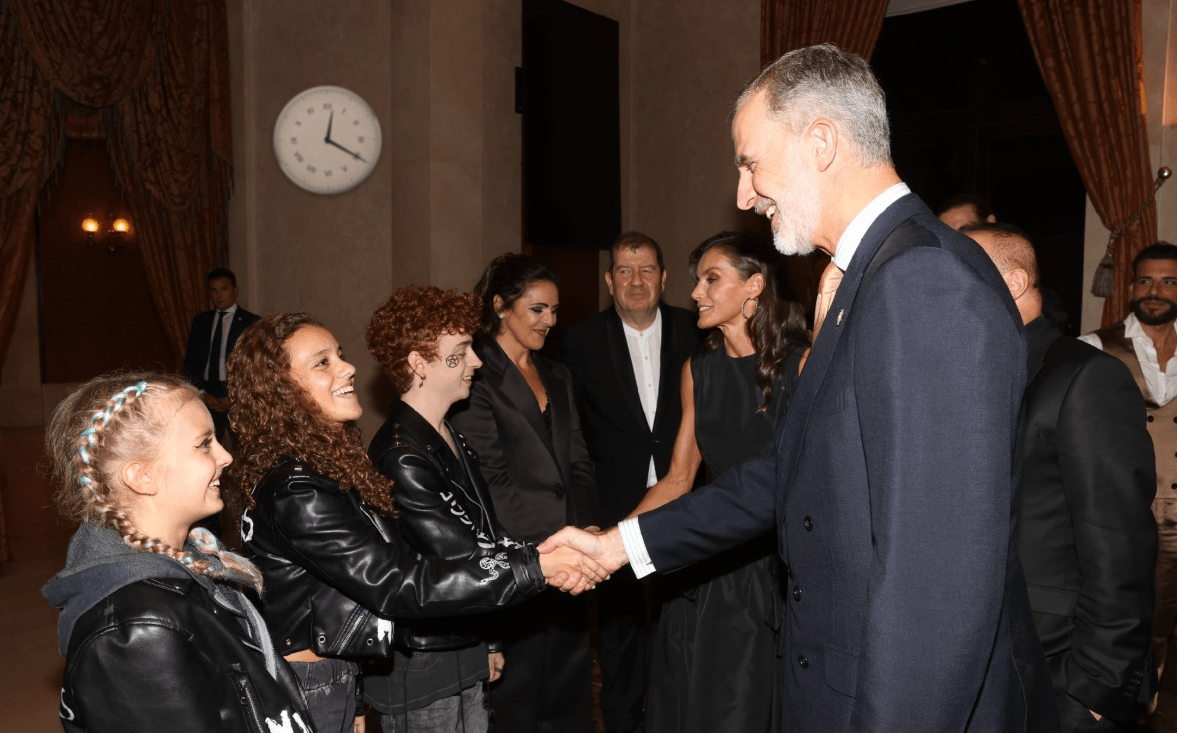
12h20
